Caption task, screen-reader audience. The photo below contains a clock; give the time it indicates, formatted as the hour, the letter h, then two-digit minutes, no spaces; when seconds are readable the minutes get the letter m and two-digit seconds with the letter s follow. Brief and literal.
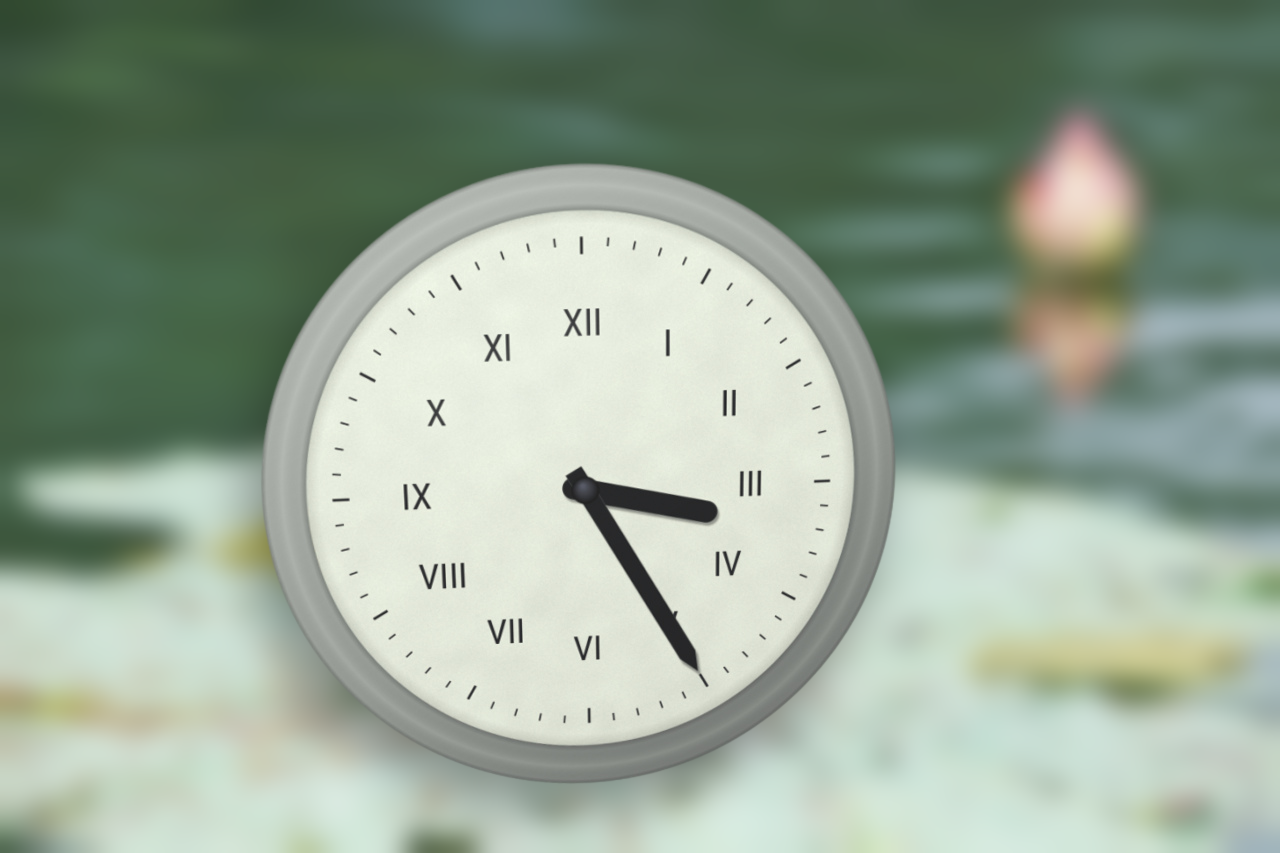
3h25
